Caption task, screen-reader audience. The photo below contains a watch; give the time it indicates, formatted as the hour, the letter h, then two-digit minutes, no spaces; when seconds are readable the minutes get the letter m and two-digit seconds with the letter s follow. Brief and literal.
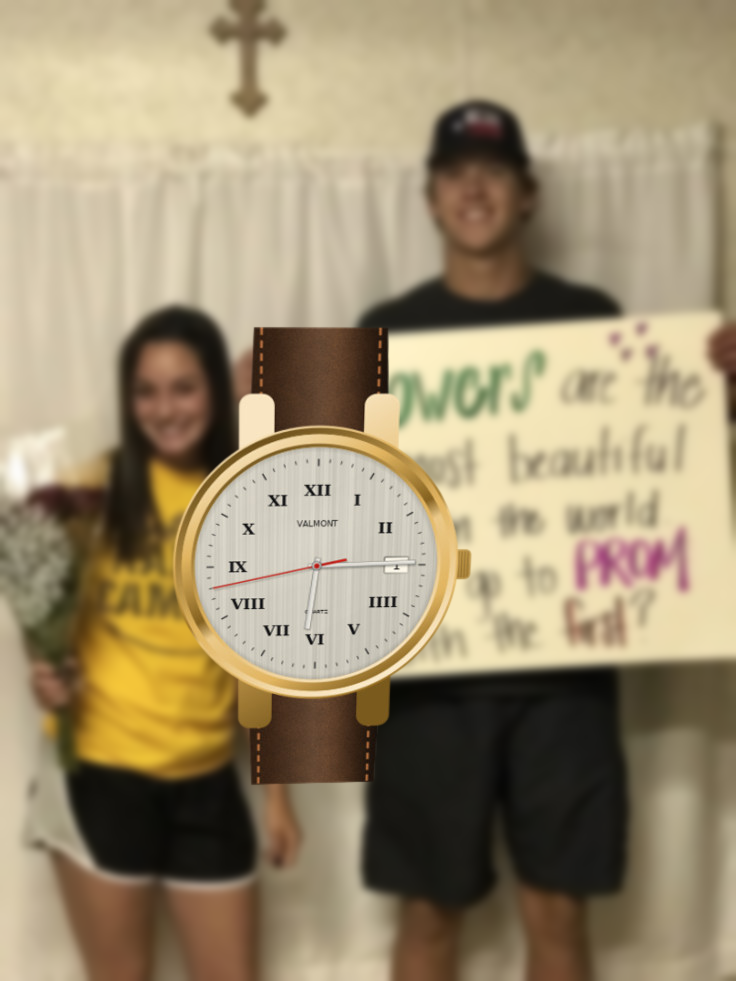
6h14m43s
